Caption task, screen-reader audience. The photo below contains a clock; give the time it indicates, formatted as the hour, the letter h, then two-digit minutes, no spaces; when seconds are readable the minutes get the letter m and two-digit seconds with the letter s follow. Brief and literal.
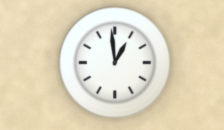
12h59
